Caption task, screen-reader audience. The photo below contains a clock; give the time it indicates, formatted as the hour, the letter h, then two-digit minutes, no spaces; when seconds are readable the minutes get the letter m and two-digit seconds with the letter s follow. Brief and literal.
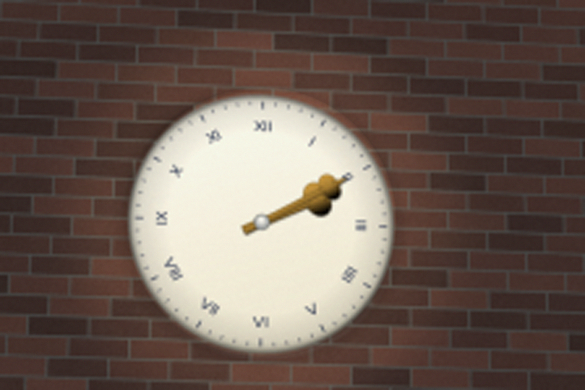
2h10
